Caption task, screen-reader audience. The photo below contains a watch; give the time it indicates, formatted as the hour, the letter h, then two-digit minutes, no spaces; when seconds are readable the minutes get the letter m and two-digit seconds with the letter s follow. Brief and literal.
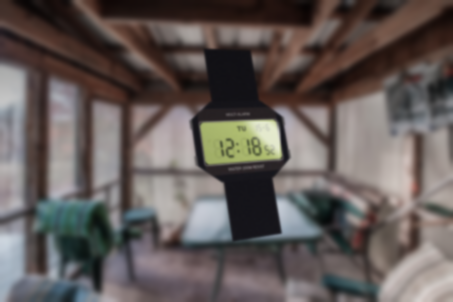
12h18
